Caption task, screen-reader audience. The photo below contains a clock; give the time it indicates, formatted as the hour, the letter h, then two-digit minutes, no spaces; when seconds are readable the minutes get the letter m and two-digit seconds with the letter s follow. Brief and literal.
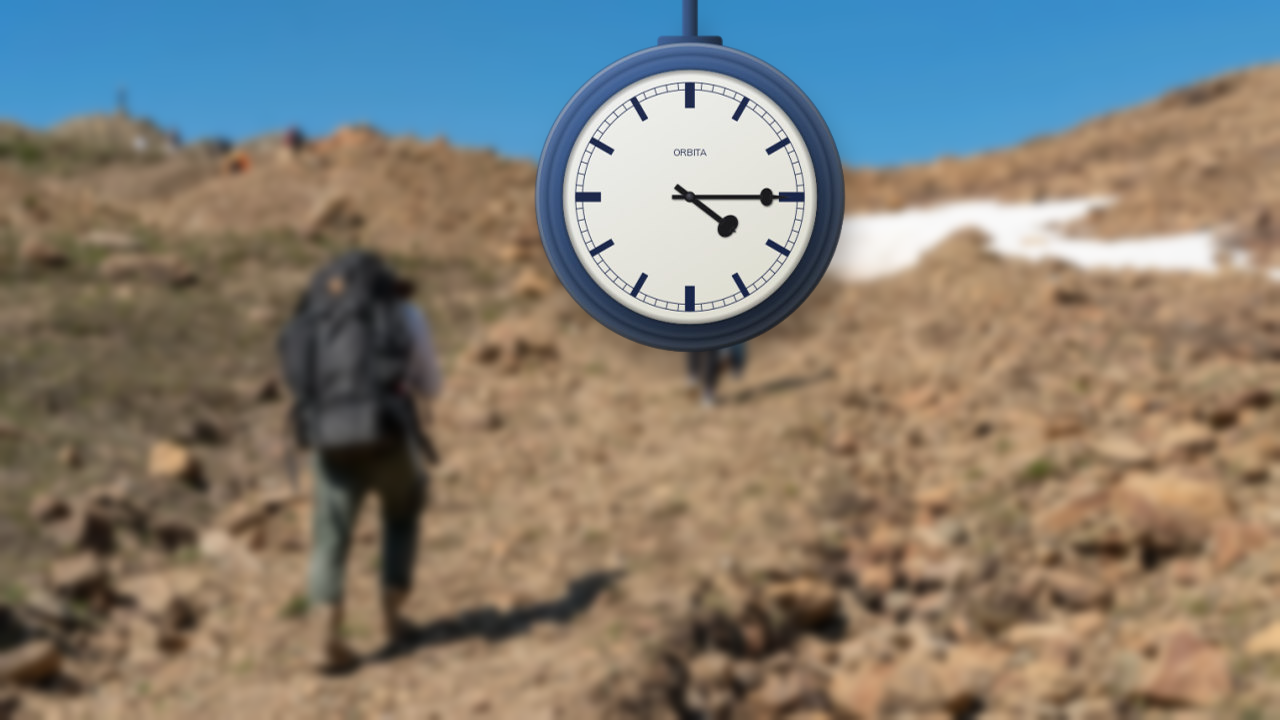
4h15
